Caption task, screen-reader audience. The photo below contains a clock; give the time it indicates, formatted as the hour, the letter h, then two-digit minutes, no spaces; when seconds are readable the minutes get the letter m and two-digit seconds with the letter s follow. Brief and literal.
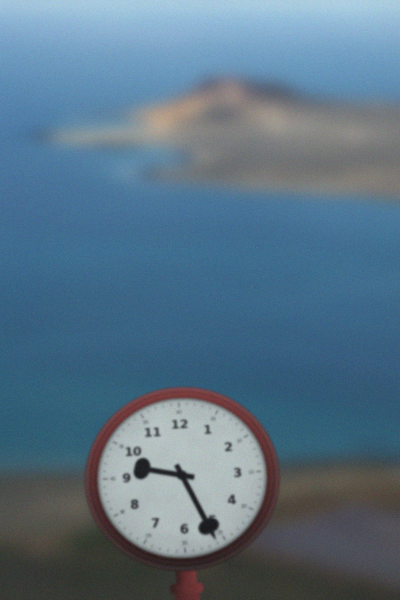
9h26
